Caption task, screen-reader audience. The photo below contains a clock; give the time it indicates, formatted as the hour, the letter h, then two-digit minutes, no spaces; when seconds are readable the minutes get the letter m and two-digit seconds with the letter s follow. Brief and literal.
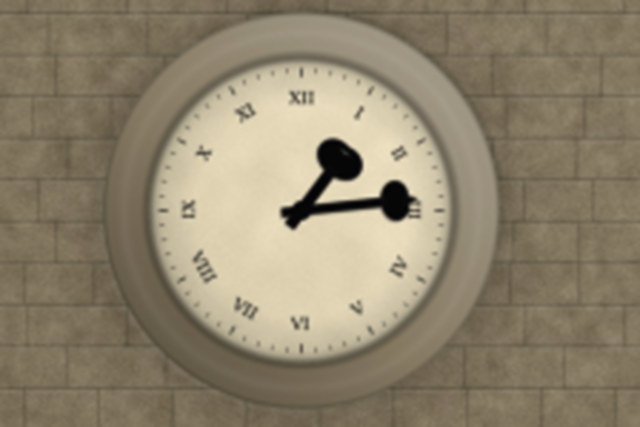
1h14
